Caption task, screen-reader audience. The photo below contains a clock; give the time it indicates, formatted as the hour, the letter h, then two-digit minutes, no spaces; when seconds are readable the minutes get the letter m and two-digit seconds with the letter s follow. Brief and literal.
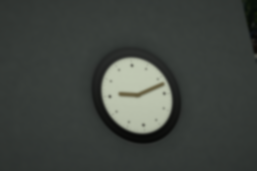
9h12
